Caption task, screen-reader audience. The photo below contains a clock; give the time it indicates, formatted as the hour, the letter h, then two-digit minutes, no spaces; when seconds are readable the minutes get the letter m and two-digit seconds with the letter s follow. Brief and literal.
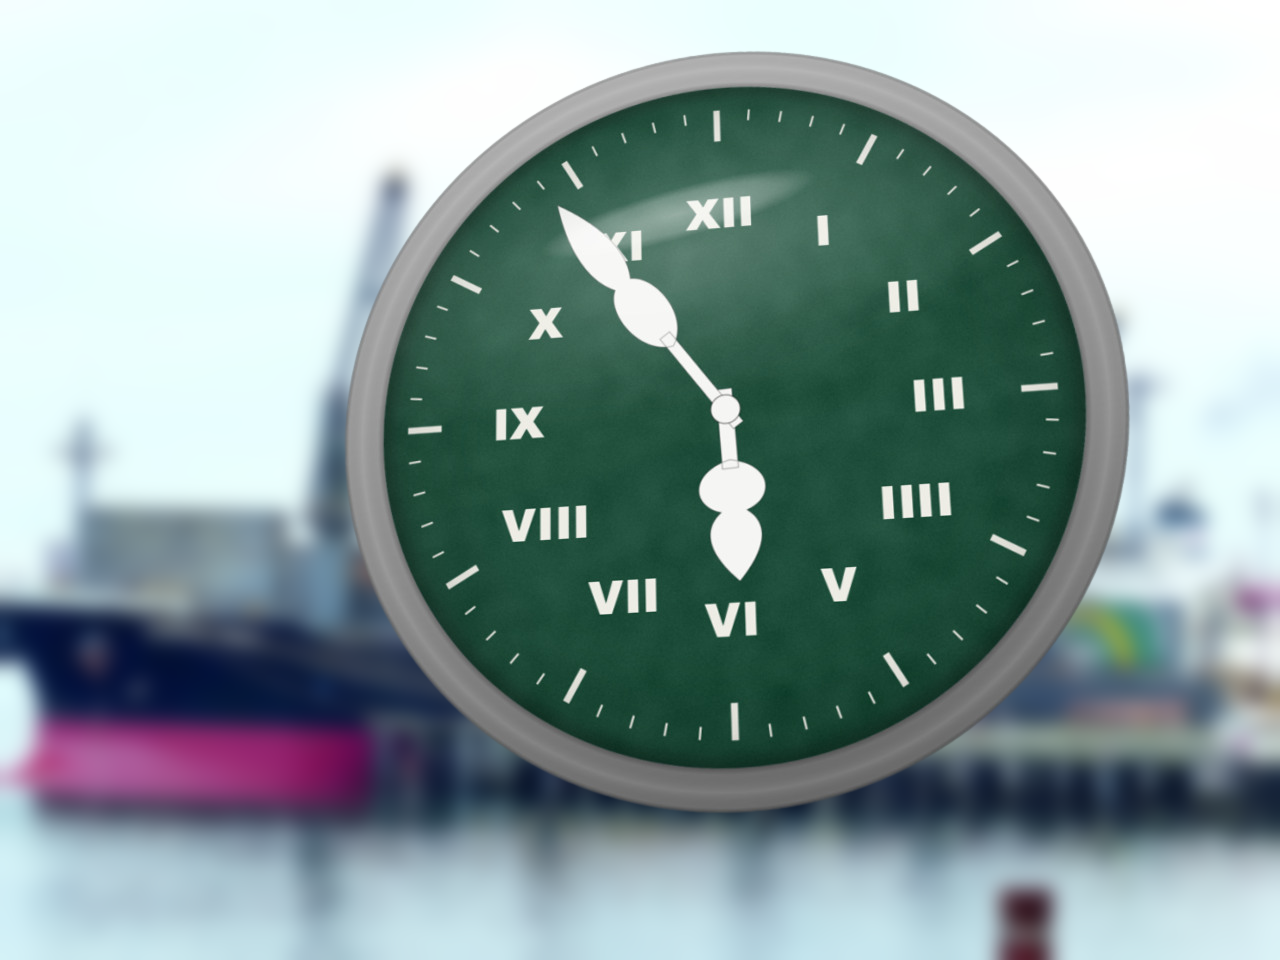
5h54
